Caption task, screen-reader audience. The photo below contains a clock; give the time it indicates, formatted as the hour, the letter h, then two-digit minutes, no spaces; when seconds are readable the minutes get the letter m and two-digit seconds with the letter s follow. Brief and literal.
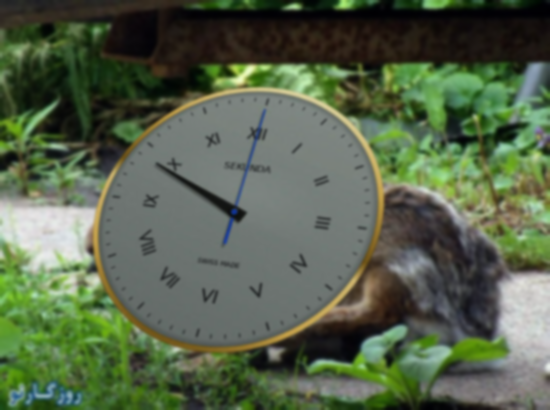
9h49m00s
